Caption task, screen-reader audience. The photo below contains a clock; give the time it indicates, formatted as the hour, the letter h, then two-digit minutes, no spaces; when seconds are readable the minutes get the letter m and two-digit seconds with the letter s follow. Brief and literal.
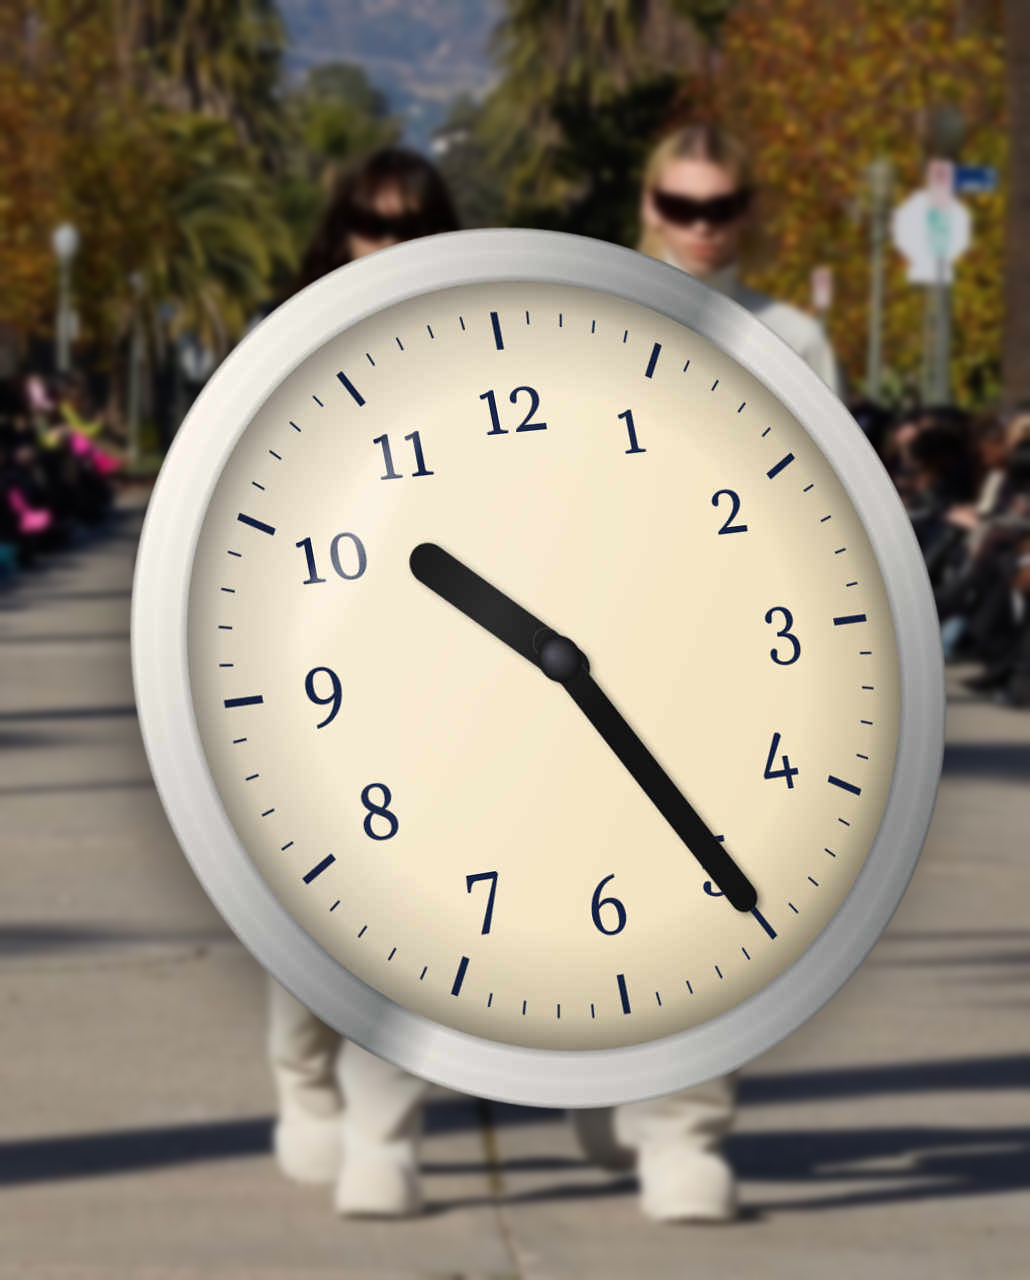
10h25
